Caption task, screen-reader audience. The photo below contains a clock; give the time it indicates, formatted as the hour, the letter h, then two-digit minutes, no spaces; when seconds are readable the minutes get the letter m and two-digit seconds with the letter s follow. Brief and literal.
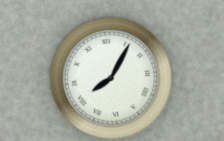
8h06
